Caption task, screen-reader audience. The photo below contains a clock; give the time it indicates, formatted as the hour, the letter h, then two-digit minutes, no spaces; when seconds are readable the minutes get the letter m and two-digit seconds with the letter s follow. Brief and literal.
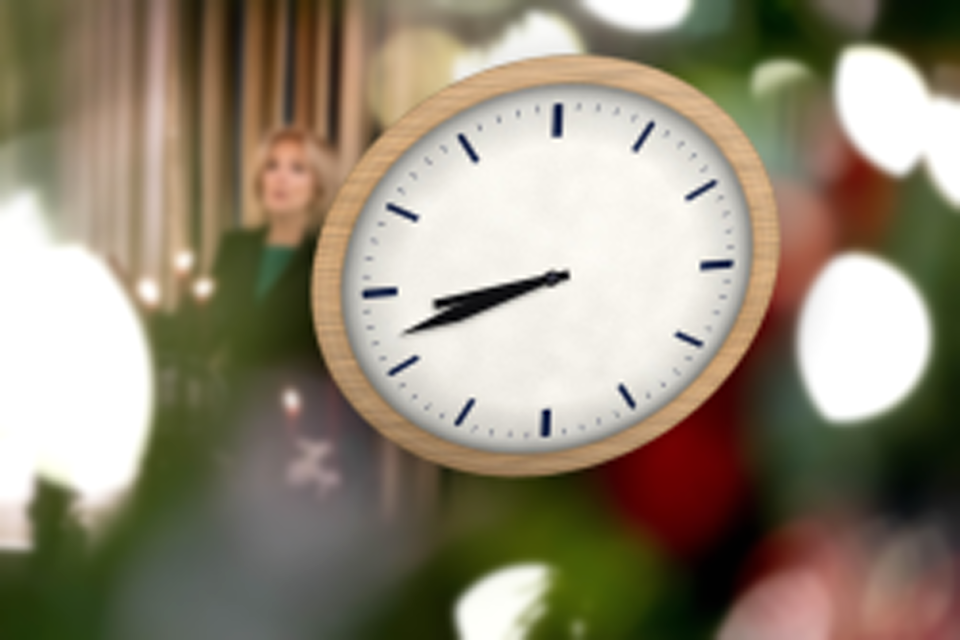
8h42
